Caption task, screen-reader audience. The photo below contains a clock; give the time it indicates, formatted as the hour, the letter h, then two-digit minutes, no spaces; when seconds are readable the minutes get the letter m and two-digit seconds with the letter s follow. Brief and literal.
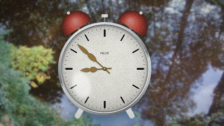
8h52
